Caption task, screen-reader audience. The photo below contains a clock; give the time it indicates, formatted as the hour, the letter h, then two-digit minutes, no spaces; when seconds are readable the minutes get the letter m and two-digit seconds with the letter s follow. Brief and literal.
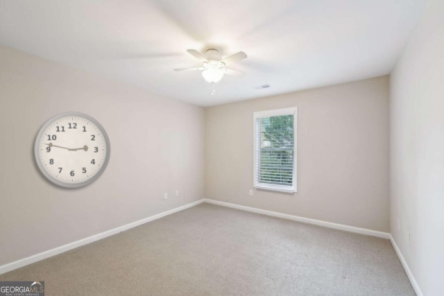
2h47
